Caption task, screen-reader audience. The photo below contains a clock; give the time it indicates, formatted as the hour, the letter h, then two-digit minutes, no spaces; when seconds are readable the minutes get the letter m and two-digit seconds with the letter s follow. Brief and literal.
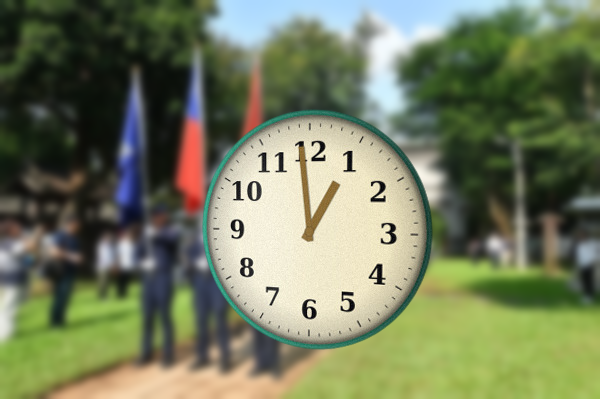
12h59
